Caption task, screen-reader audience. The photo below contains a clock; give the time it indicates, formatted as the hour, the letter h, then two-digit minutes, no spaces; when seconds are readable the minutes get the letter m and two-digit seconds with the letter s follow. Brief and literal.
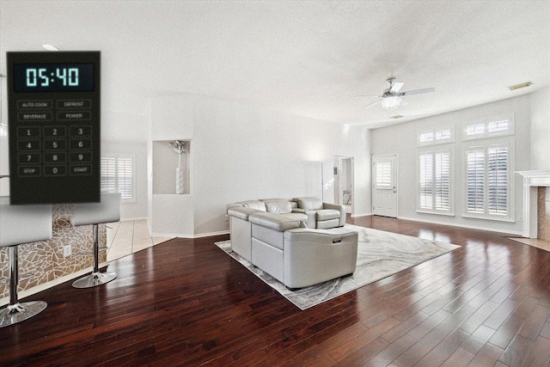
5h40
